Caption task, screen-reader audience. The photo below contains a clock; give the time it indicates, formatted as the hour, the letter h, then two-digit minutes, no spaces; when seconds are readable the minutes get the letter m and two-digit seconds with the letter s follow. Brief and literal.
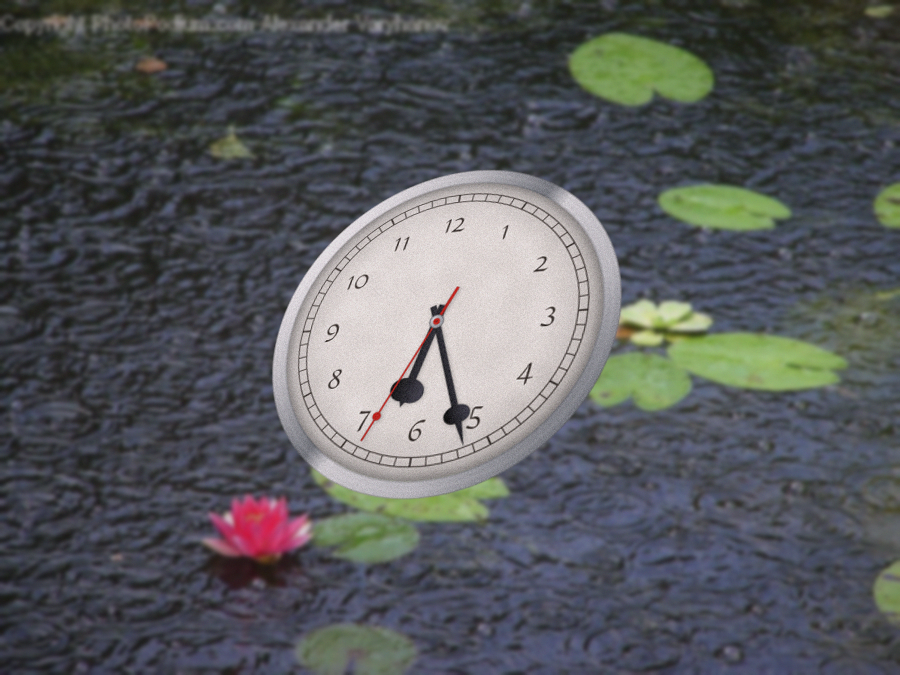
6h26m34s
